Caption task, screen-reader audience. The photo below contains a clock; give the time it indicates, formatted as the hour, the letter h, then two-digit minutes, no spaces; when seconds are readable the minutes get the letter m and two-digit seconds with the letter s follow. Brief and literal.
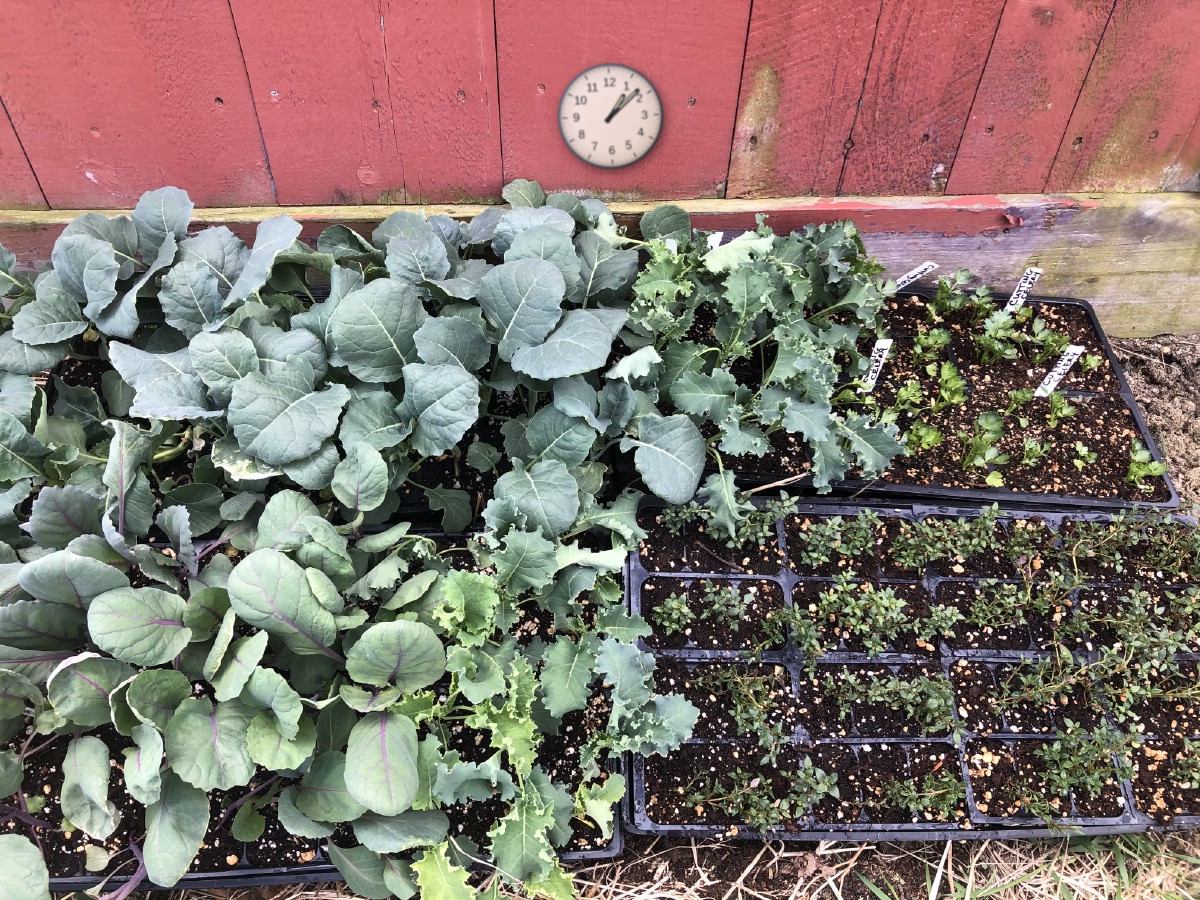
1h08
